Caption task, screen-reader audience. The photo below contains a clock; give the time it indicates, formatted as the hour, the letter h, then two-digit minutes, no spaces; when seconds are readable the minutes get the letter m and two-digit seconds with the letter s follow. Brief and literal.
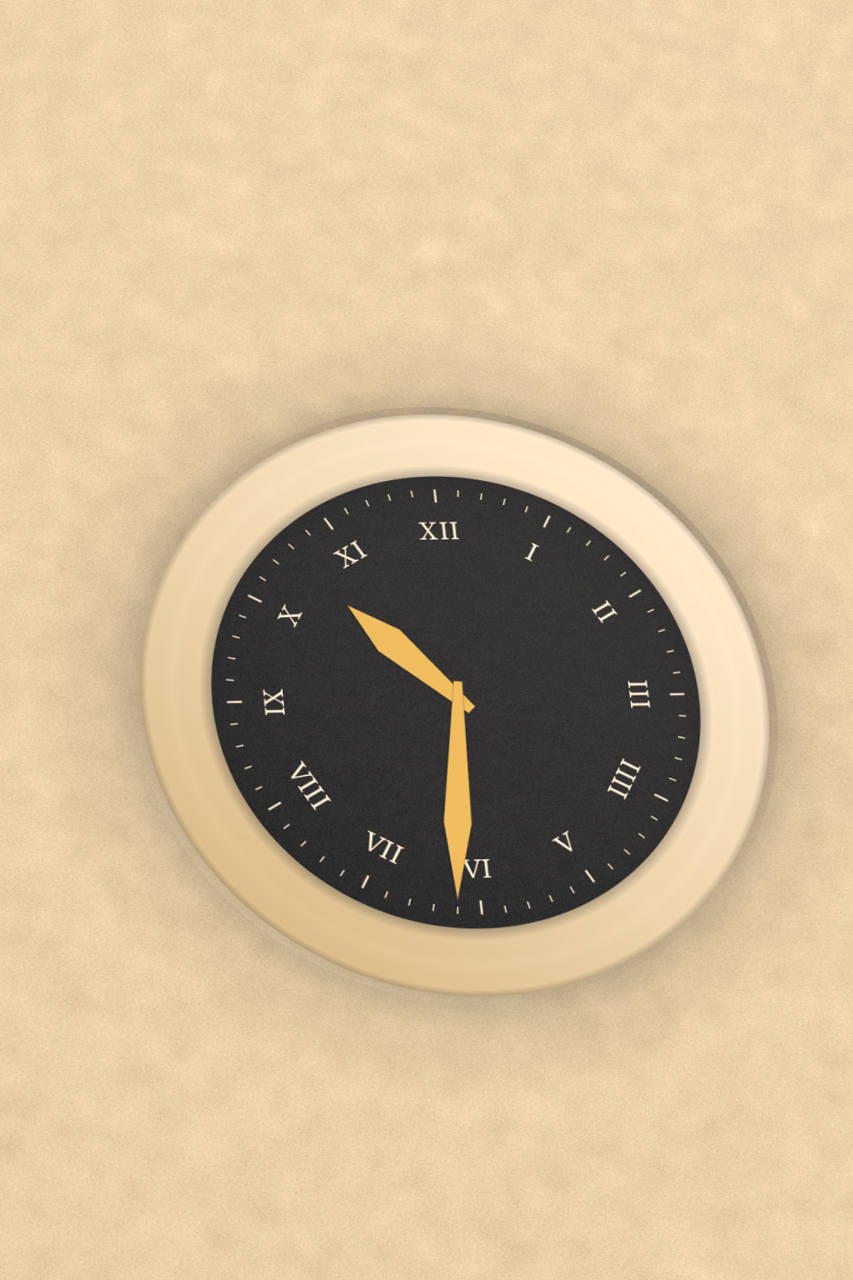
10h31
